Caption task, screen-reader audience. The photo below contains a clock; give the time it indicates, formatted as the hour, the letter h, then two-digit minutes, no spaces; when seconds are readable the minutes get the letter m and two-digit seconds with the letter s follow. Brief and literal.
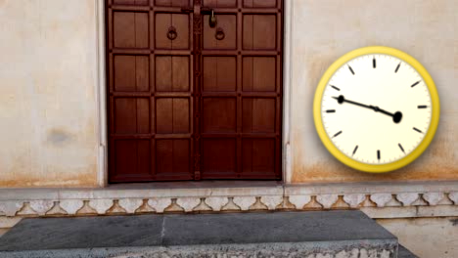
3h48
